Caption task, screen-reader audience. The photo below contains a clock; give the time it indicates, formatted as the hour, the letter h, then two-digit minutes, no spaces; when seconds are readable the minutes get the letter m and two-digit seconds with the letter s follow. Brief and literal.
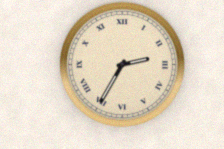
2h35
